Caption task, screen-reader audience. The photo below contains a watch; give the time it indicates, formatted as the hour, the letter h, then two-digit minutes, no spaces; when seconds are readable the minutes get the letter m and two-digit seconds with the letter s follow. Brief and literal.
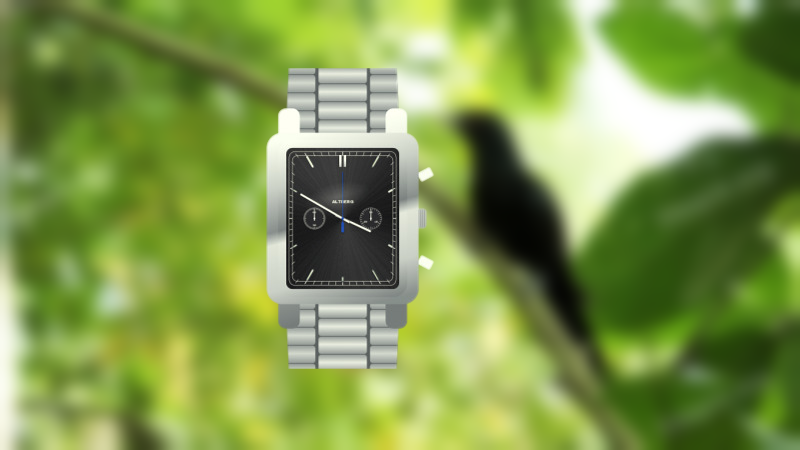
3h50
